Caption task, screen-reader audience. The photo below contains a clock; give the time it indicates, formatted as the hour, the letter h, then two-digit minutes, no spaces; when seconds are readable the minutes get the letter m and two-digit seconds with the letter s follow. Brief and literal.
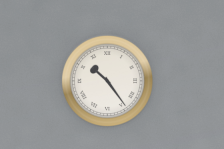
10h24
